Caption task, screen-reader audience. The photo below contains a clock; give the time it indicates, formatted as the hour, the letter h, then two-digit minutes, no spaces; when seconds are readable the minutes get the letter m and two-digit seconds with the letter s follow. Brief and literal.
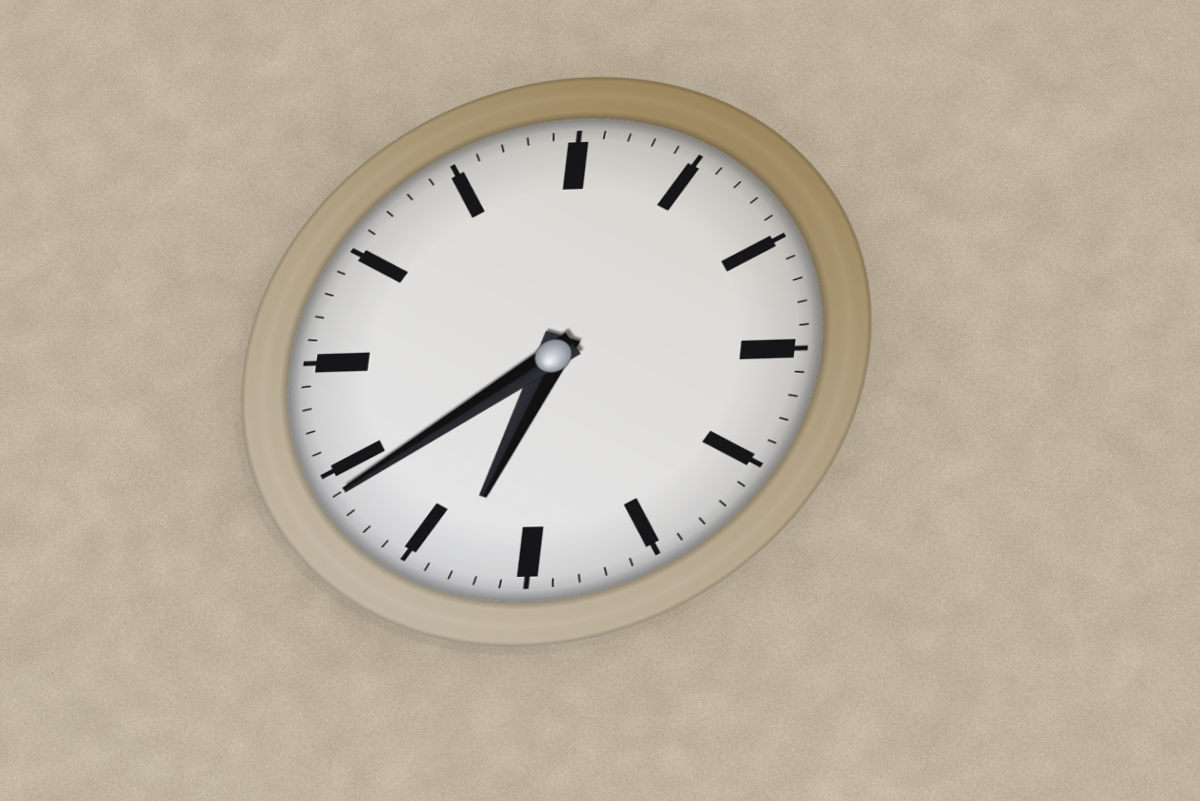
6h39
